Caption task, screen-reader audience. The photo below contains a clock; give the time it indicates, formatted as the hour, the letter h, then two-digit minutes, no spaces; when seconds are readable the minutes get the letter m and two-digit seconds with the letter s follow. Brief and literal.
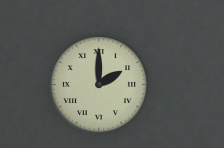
2h00
